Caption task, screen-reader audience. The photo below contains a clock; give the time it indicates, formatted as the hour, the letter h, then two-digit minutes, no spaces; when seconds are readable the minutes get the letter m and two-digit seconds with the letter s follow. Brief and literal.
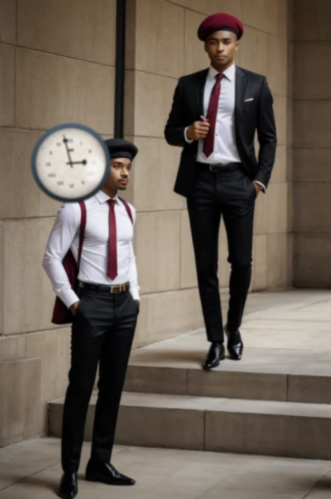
2h58
